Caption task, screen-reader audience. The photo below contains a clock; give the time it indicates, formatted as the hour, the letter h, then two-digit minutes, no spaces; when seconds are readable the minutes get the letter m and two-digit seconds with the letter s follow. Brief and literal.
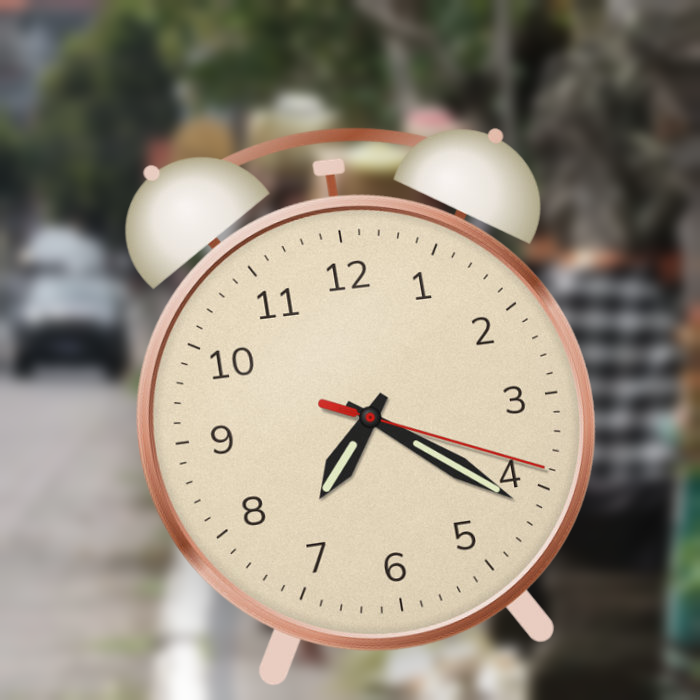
7h21m19s
